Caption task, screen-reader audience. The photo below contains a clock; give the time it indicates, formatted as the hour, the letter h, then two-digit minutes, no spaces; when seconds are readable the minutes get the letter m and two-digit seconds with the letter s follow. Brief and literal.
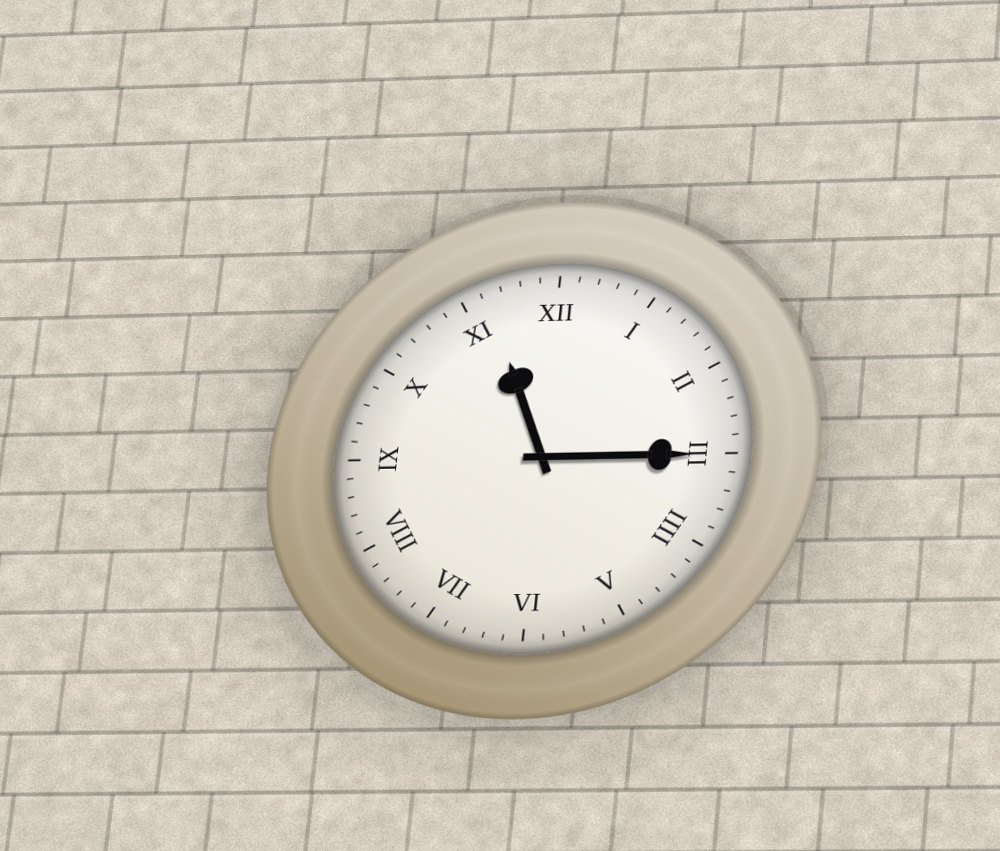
11h15
